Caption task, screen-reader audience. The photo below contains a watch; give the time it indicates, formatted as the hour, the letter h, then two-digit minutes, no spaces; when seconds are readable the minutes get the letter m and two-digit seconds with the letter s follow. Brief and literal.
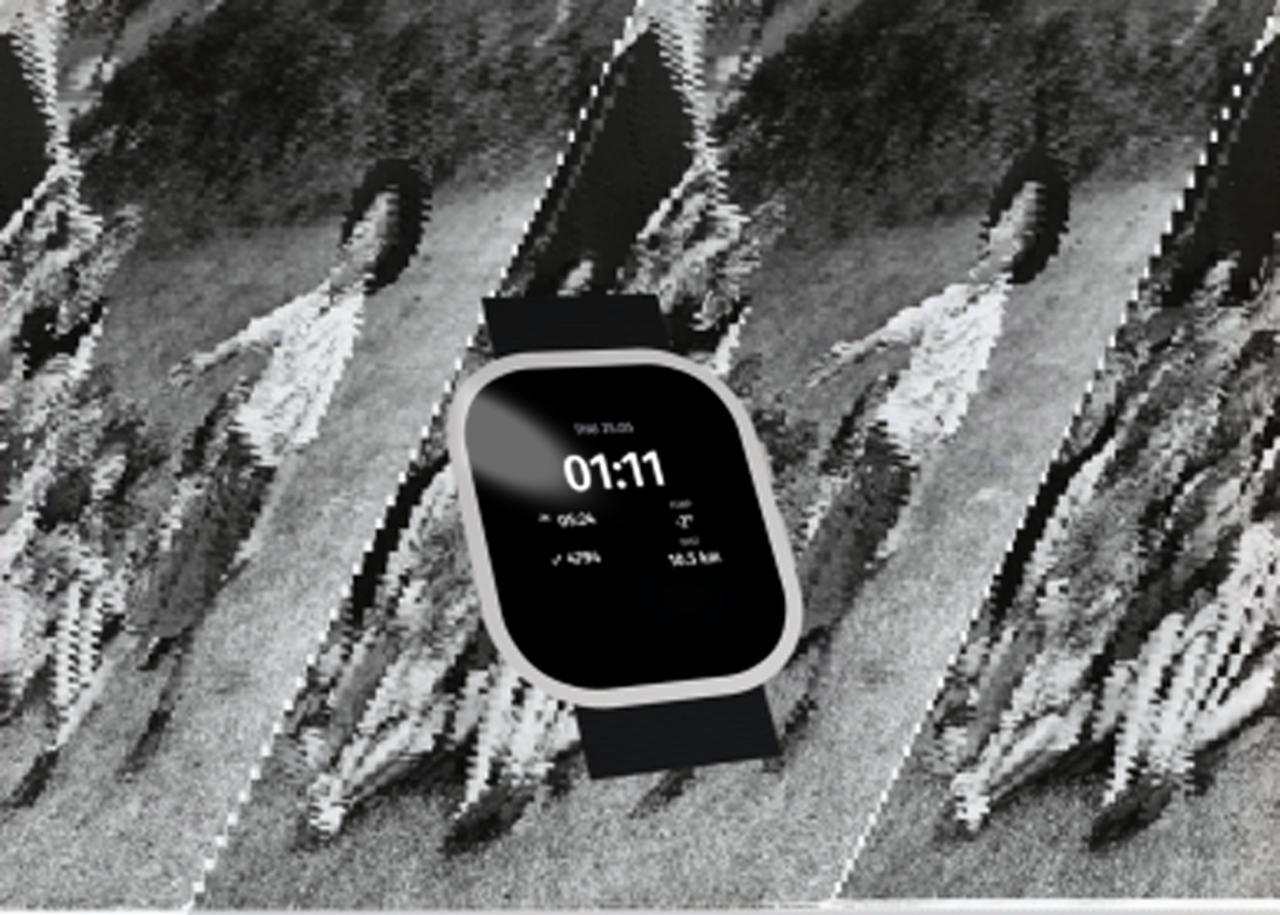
1h11
